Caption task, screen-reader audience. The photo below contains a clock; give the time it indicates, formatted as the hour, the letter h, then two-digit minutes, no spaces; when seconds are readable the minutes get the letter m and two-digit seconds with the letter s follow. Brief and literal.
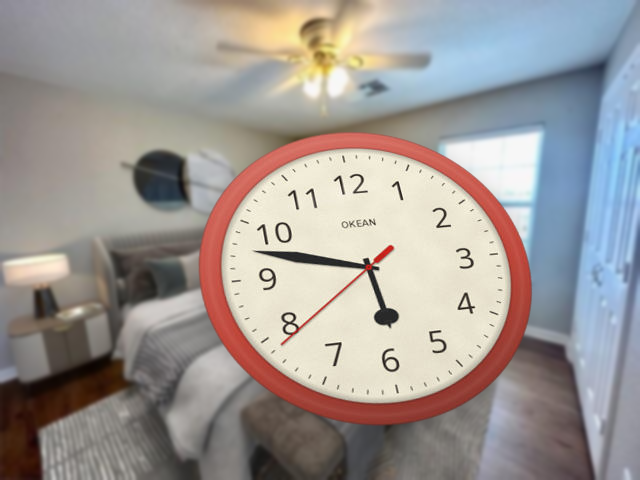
5h47m39s
